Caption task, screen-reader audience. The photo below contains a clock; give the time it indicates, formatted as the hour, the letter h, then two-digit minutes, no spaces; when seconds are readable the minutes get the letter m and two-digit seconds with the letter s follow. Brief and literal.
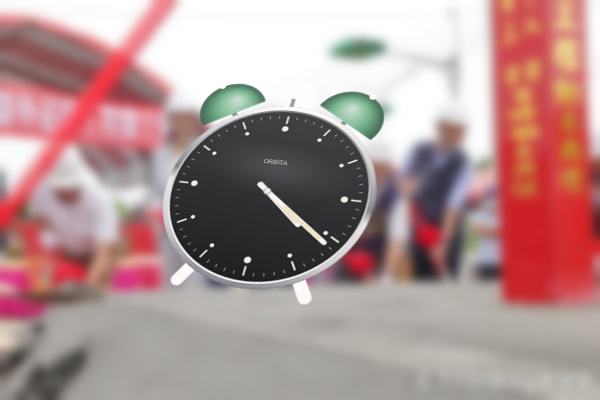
4h21
